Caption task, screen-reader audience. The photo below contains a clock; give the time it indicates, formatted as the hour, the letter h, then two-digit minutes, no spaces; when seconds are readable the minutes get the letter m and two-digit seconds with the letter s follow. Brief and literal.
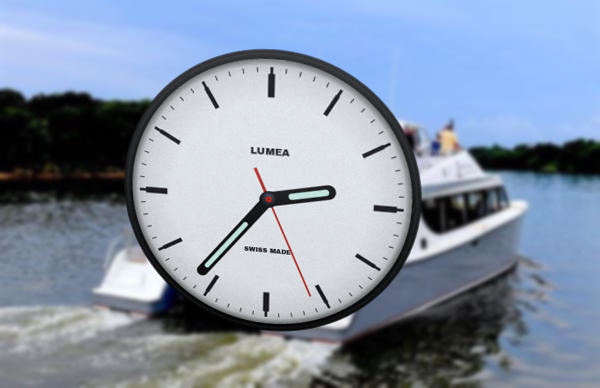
2h36m26s
